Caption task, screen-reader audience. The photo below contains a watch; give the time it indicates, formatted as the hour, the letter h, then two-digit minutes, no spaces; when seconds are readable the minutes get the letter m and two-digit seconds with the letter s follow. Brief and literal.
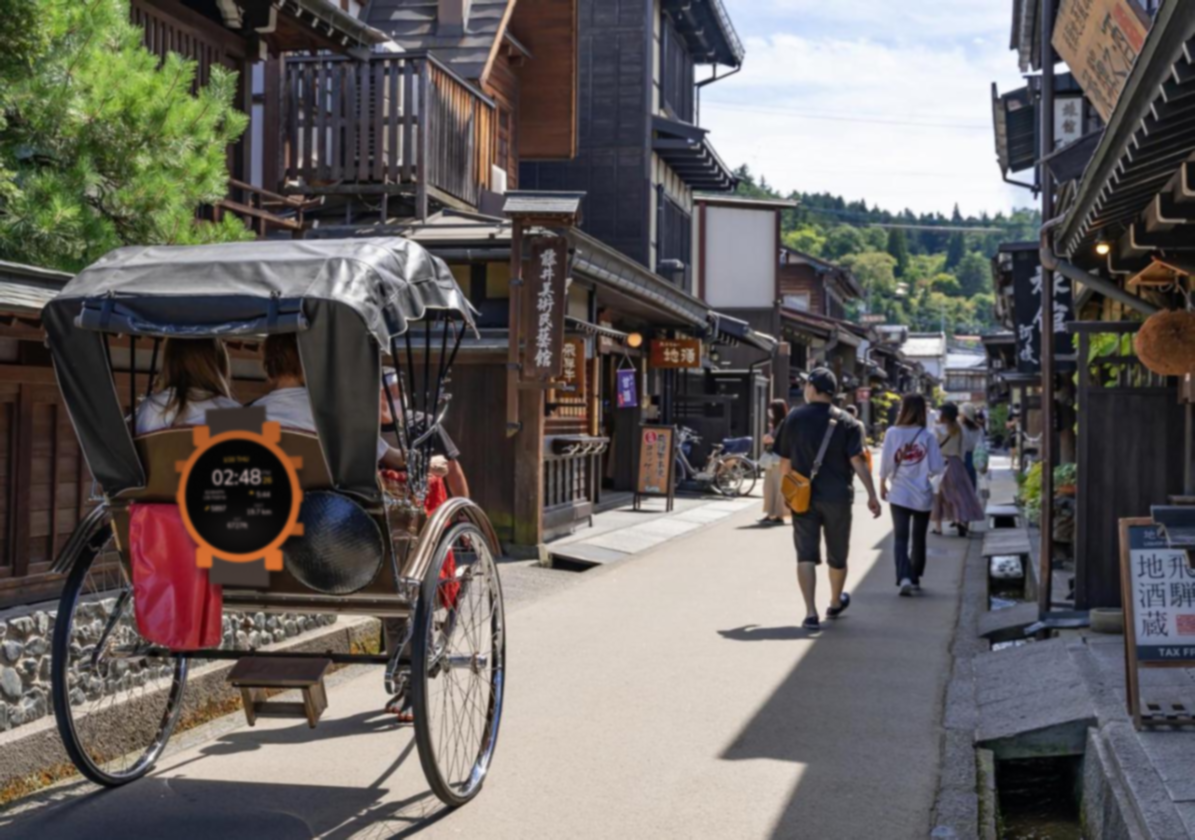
2h48
